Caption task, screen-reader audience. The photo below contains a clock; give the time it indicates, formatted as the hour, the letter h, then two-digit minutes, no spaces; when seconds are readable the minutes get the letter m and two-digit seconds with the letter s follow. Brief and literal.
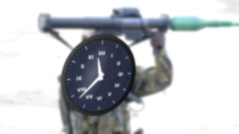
11h38
